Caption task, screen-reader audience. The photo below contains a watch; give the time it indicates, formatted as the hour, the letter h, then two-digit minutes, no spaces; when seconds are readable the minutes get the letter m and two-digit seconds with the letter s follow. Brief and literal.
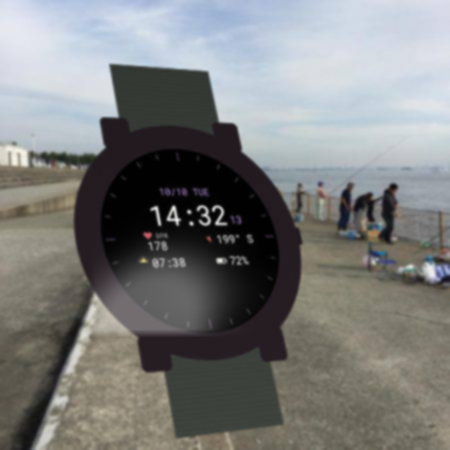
14h32
